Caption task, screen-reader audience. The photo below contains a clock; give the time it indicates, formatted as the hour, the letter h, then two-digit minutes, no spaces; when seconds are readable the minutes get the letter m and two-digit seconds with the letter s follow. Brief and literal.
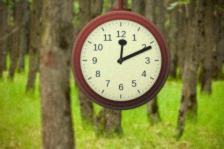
12h11
